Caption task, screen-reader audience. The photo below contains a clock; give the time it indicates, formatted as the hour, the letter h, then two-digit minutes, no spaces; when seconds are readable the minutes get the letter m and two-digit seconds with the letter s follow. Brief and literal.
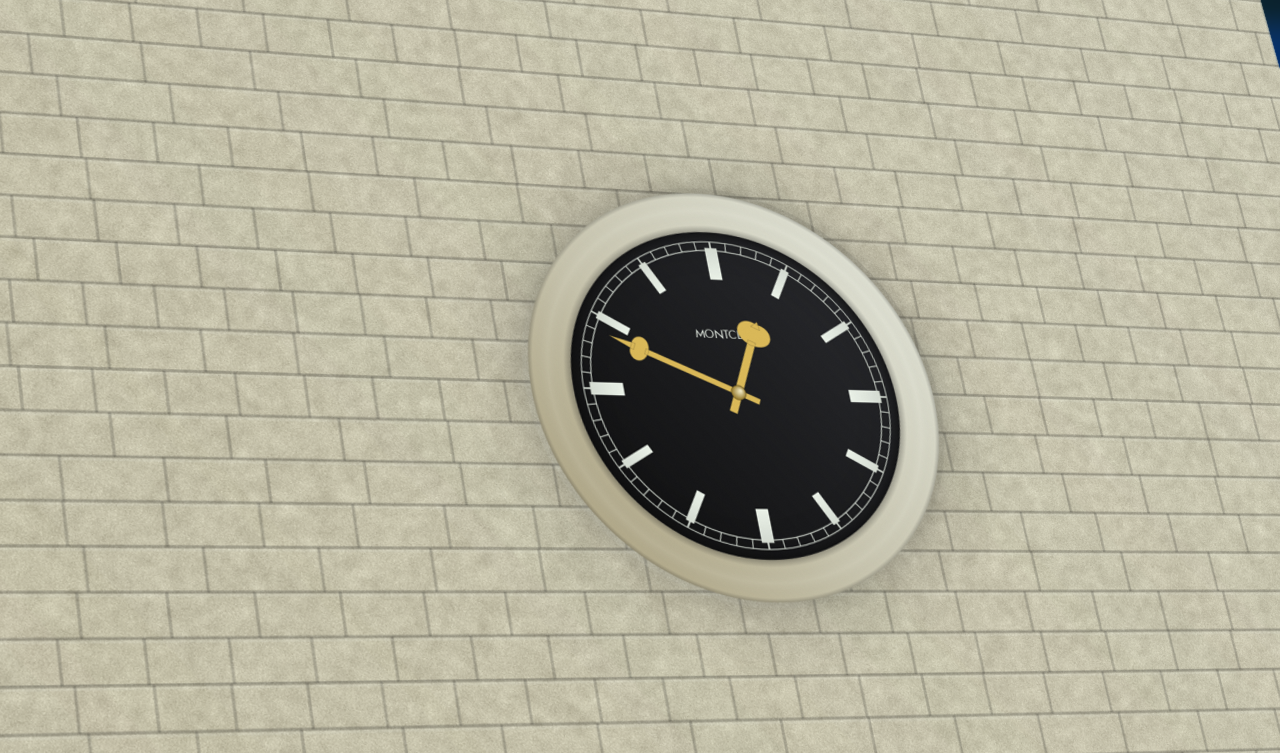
12h49
